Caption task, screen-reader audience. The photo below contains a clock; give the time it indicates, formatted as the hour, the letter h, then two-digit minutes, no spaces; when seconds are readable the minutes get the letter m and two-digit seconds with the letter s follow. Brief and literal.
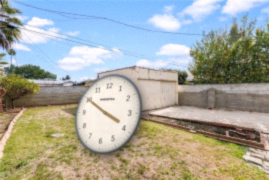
3h50
